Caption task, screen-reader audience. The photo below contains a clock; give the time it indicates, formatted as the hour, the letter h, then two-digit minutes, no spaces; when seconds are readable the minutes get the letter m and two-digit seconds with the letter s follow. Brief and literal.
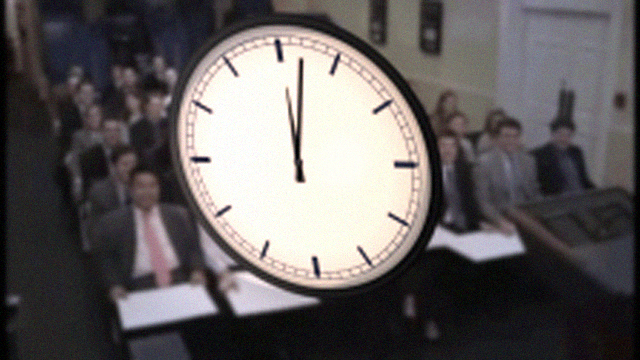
12h02
